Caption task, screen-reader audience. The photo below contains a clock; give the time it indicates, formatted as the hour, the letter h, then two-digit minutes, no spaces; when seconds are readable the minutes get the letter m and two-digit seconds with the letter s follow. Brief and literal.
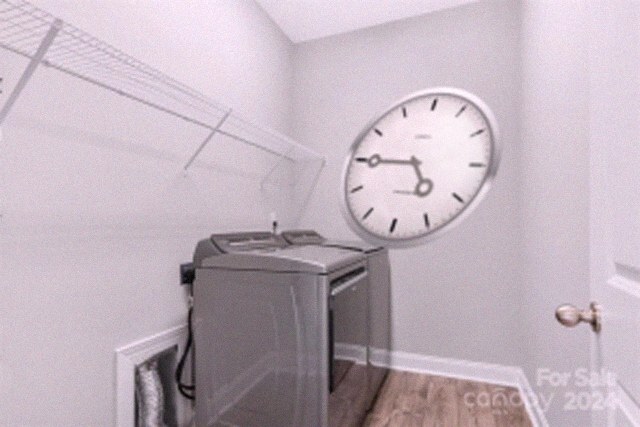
4h45
